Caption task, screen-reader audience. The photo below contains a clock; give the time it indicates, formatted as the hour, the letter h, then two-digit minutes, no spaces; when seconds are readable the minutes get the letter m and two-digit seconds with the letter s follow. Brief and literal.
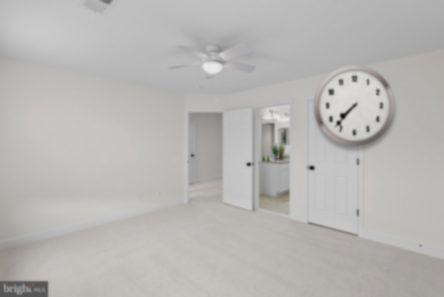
7h37
